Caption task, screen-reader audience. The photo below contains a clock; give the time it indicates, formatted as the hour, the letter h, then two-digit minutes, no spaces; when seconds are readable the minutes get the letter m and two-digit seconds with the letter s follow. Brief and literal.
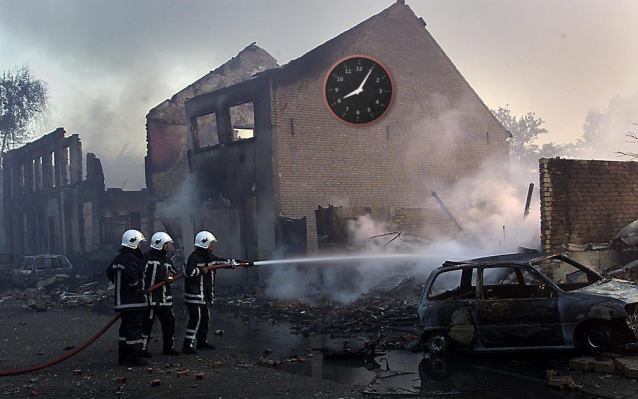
8h05
